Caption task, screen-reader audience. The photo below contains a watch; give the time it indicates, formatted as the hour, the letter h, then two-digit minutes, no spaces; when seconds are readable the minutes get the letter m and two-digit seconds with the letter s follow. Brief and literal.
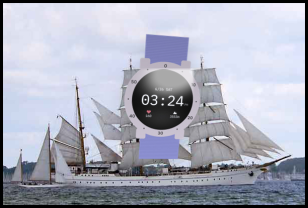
3h24
